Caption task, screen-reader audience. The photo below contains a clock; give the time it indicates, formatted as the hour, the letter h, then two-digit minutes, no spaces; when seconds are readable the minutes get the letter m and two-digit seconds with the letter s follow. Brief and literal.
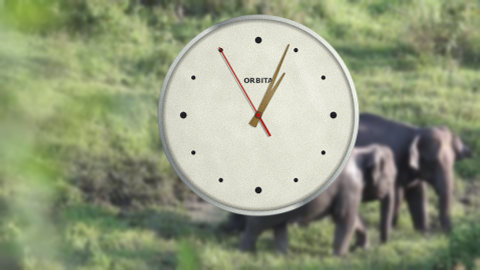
1h03m55s
